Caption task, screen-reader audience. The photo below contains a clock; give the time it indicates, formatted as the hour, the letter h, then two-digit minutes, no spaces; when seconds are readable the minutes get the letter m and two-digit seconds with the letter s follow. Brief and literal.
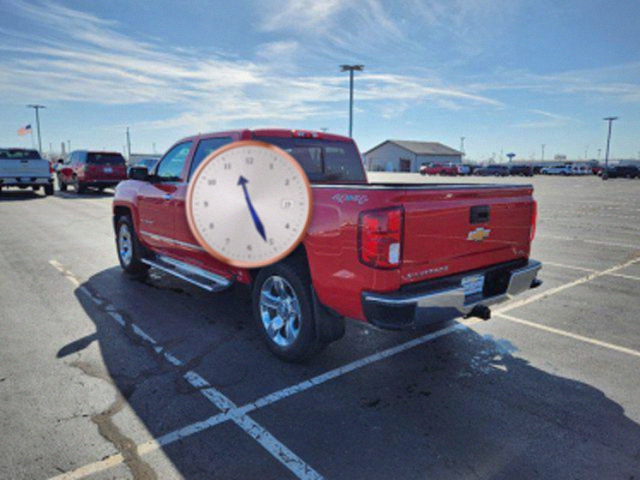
11h26
